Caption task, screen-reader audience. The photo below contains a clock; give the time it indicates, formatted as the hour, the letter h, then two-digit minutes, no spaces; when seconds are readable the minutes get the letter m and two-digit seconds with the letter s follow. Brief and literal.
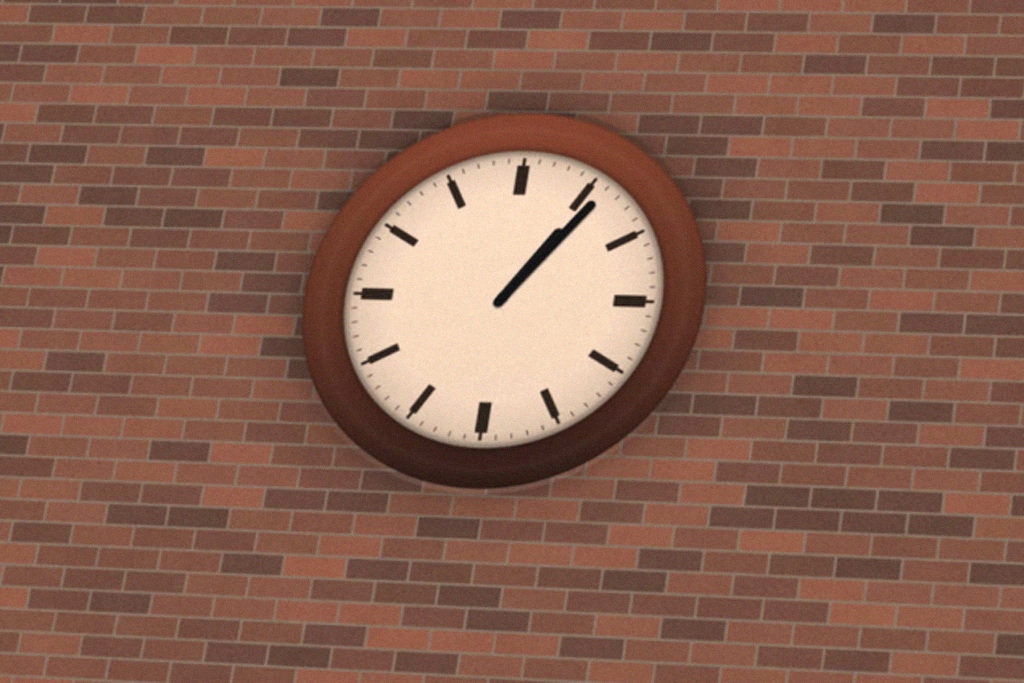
1h06
